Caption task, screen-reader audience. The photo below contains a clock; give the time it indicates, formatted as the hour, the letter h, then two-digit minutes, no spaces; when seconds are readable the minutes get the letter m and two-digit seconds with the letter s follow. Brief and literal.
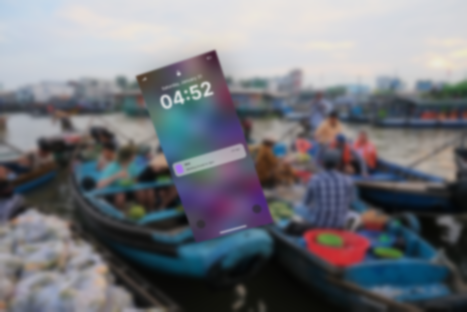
4h52
